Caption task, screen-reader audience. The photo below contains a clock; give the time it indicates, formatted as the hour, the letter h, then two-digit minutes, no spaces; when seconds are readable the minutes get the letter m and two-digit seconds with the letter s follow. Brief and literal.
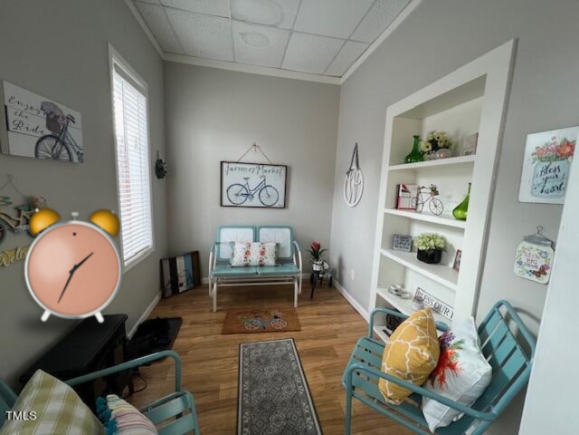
1h34
